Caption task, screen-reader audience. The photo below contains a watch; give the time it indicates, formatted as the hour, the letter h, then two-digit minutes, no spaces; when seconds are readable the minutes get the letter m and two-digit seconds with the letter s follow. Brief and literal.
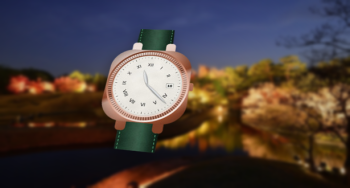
11h22
